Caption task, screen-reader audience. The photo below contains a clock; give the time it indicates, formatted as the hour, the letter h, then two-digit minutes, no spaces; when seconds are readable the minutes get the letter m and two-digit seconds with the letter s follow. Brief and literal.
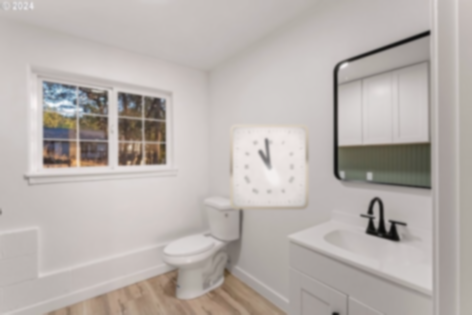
10h59
